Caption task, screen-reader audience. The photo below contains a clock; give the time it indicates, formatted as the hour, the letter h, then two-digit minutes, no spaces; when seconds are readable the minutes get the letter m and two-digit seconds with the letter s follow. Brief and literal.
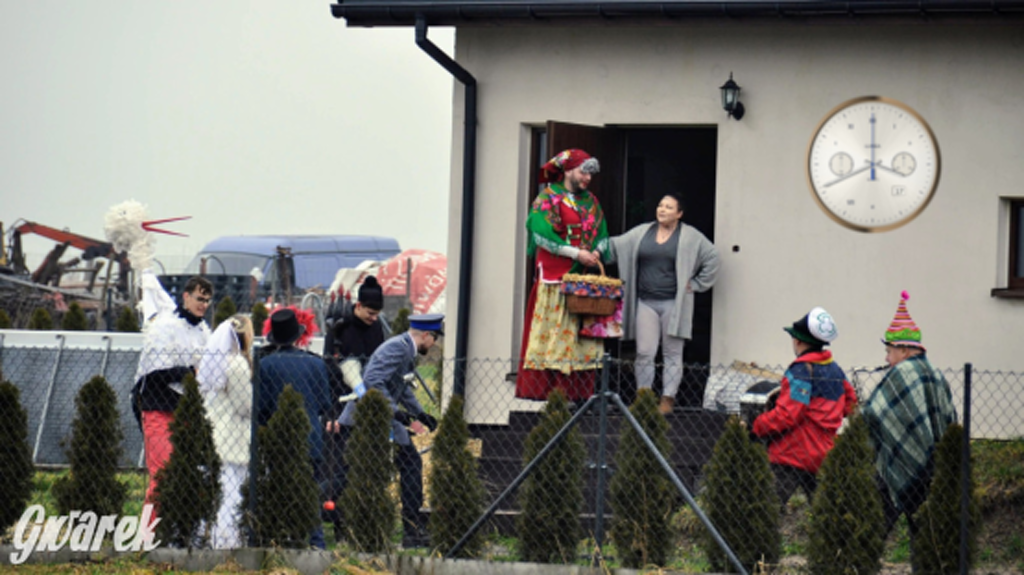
3h41
